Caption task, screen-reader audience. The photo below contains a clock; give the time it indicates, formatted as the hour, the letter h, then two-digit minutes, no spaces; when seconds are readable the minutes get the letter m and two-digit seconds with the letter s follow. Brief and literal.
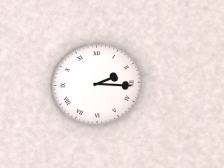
2h16
